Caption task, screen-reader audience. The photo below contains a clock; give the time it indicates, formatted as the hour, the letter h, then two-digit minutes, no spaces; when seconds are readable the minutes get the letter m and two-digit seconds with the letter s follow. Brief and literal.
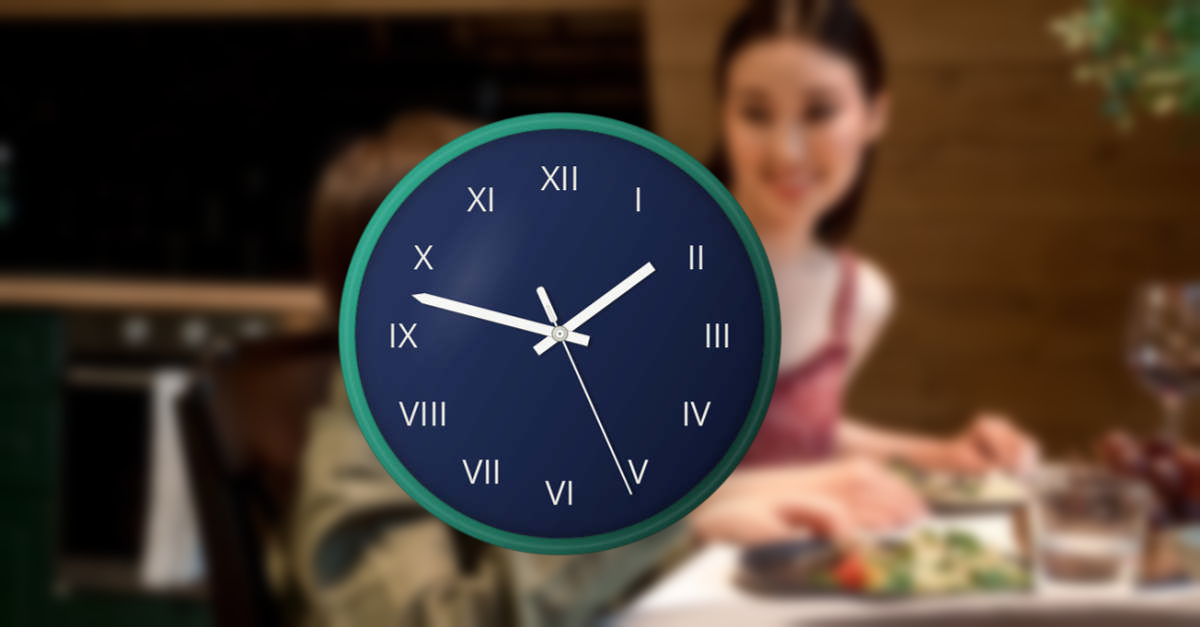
1h47m26s
